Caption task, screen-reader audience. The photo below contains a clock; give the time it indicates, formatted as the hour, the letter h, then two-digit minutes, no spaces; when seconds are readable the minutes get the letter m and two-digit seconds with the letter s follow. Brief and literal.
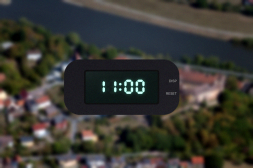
11h00
